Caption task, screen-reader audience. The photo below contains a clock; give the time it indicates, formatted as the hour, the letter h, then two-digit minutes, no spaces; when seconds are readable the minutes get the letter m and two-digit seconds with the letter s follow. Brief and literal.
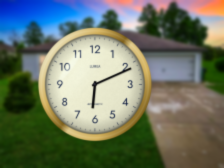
6h11
